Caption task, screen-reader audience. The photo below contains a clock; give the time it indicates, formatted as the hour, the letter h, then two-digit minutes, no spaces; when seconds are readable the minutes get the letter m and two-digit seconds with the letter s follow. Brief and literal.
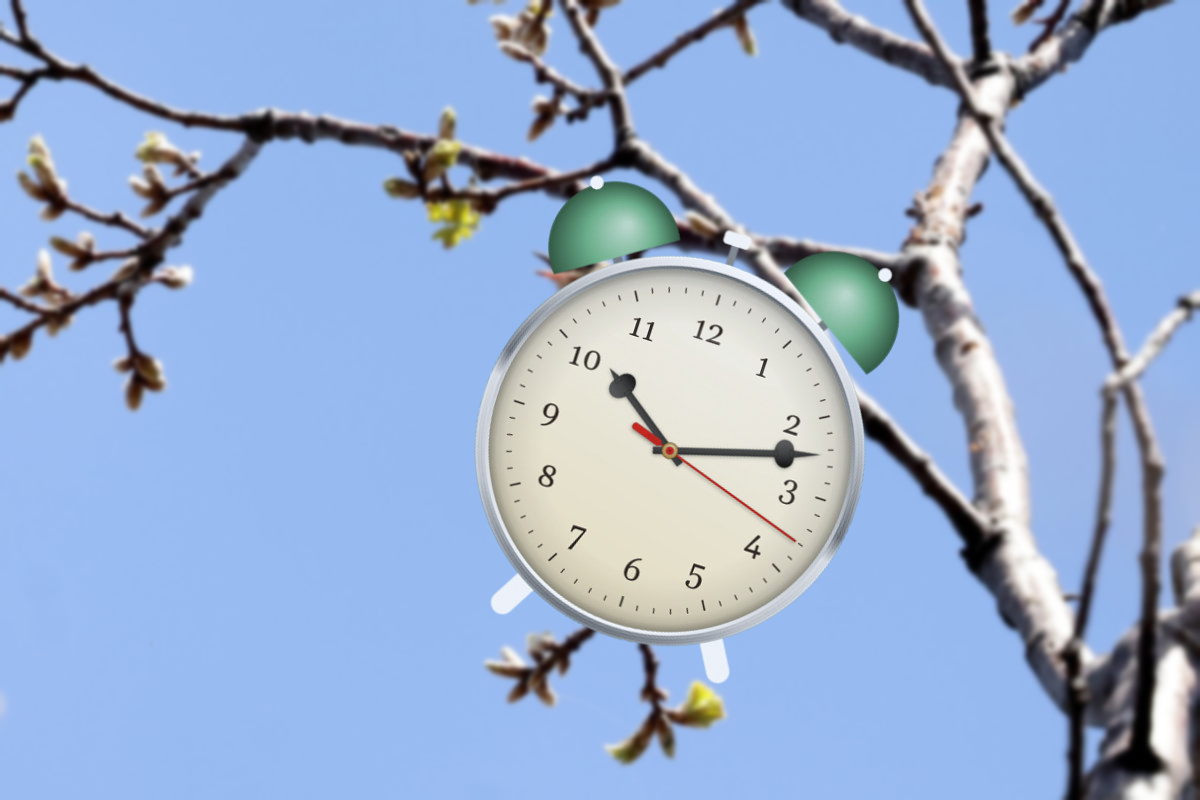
10h12m18s
